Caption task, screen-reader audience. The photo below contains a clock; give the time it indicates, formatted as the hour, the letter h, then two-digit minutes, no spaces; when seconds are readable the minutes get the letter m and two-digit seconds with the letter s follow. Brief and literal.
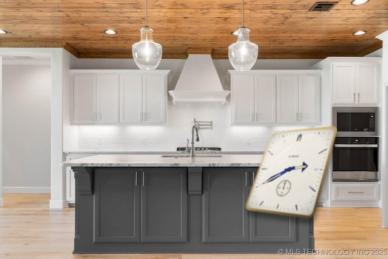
2h40
